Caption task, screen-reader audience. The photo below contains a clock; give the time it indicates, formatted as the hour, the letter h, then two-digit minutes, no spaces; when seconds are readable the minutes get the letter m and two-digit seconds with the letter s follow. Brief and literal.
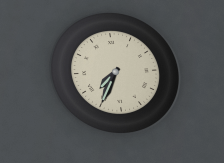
7h35
